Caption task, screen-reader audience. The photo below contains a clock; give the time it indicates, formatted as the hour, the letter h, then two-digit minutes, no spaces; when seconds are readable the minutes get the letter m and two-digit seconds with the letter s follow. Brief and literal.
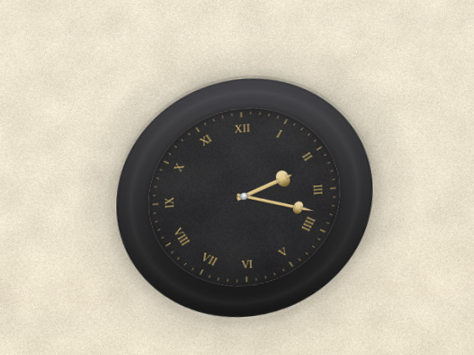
2h18
